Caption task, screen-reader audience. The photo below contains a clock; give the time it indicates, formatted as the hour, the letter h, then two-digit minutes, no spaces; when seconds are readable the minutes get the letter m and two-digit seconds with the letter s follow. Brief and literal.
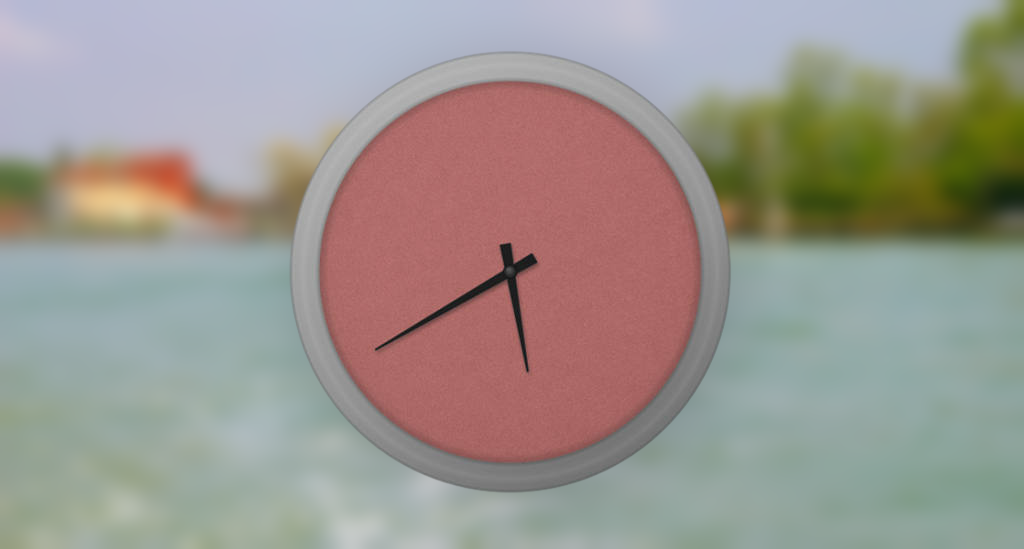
5h40
